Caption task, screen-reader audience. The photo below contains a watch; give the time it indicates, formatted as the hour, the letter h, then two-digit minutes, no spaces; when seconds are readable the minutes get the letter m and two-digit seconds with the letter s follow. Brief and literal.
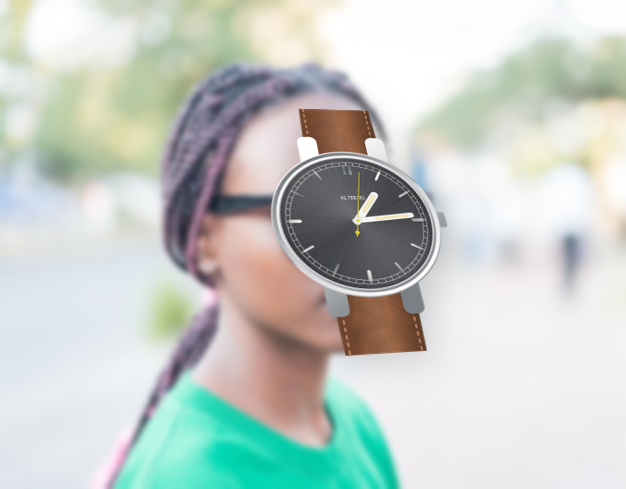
1h14m02s
